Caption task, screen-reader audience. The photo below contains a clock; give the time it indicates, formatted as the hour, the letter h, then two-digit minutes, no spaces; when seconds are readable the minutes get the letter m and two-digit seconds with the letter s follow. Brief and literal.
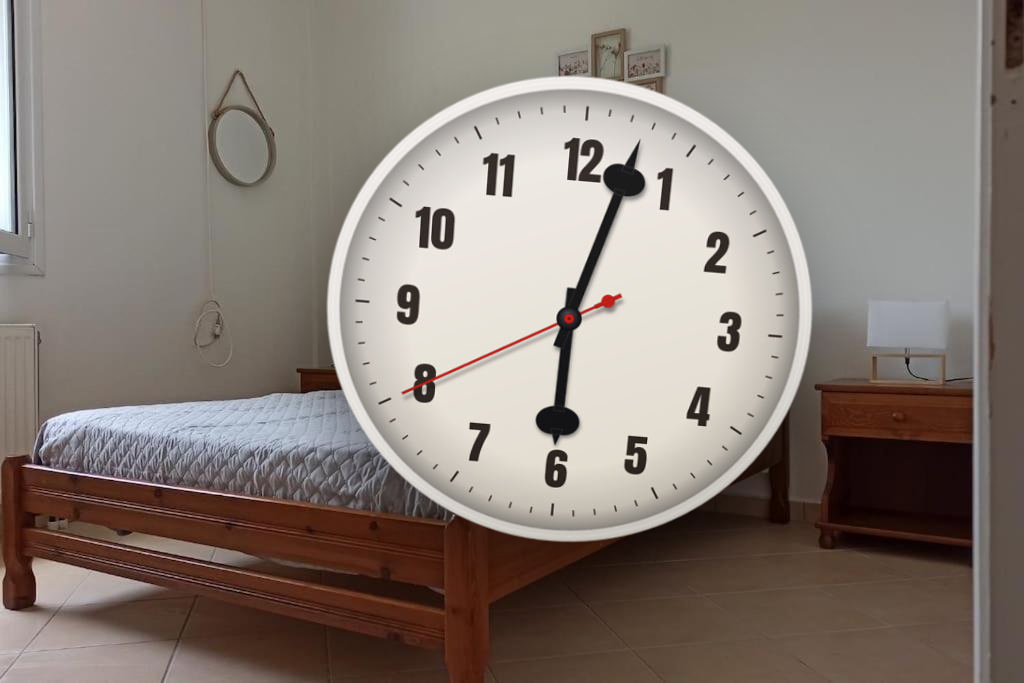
6h02m40s
